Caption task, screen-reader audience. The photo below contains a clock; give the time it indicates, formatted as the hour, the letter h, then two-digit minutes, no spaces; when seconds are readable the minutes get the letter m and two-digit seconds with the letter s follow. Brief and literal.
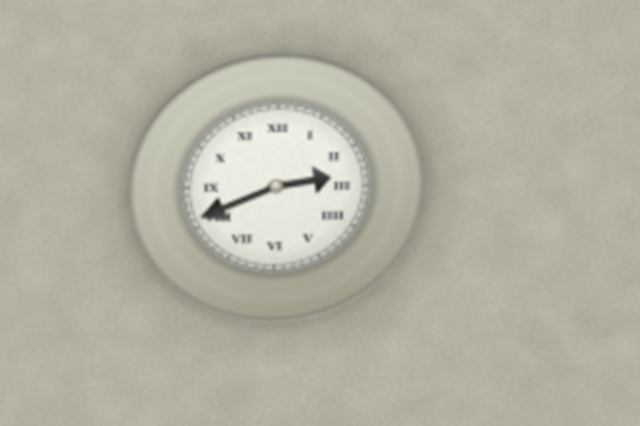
2h41
